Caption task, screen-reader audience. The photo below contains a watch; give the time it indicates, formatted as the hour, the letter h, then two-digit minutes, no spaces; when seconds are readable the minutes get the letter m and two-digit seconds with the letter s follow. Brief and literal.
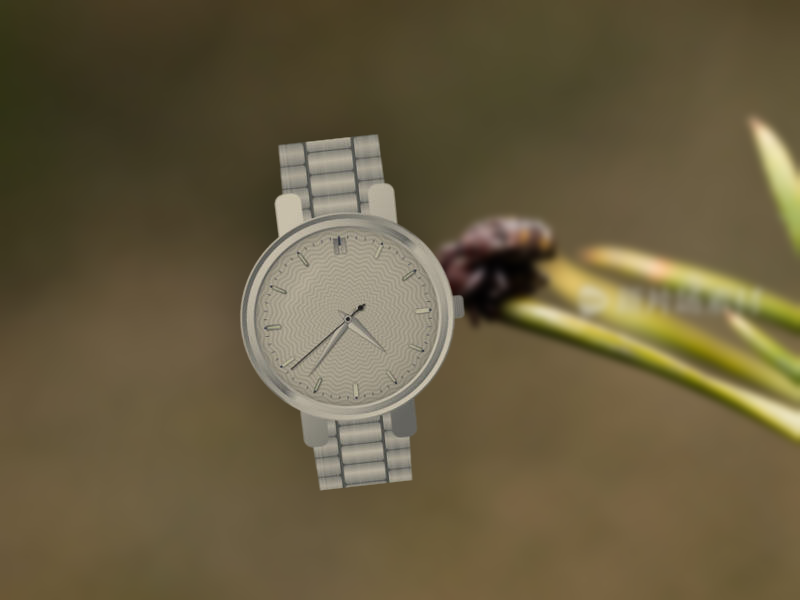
4h36m39s
